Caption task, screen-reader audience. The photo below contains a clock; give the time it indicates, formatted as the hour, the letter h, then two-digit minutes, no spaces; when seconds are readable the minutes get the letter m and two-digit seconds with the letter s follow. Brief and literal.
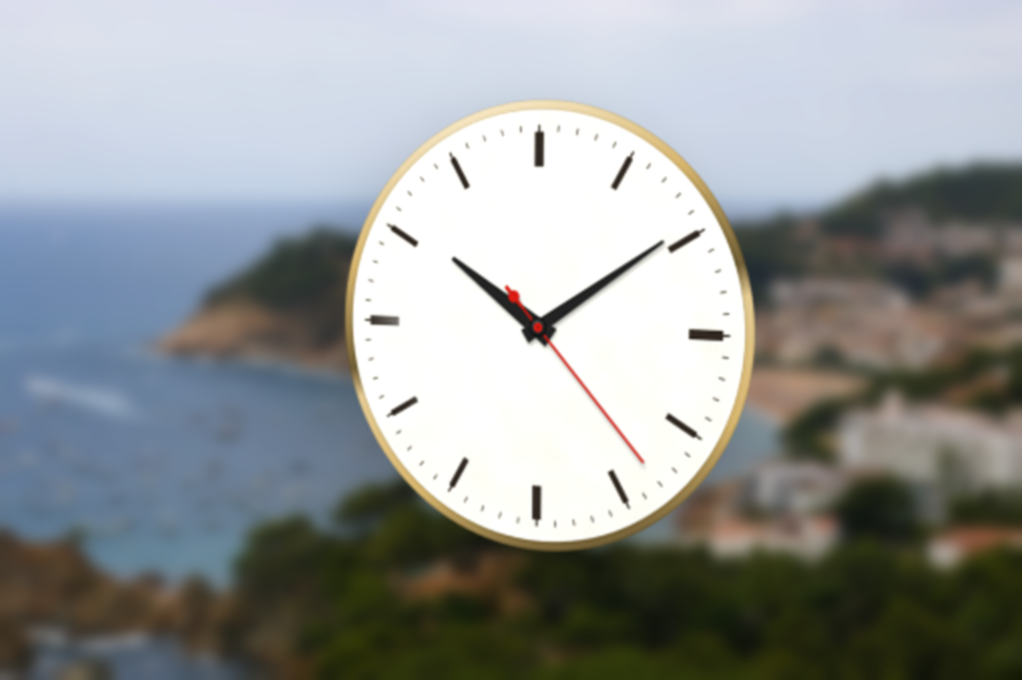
10h09m23s
